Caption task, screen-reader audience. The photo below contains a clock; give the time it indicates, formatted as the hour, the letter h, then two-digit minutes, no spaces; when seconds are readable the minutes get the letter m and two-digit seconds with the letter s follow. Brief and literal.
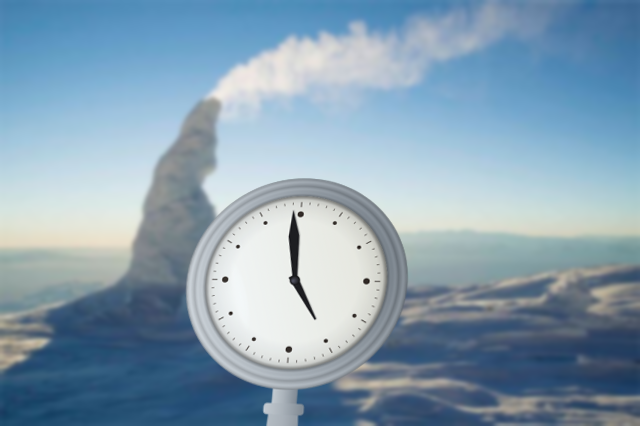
4h59
